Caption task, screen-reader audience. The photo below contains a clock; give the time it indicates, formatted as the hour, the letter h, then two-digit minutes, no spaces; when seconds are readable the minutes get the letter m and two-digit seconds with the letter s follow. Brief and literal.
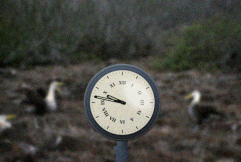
9h47
